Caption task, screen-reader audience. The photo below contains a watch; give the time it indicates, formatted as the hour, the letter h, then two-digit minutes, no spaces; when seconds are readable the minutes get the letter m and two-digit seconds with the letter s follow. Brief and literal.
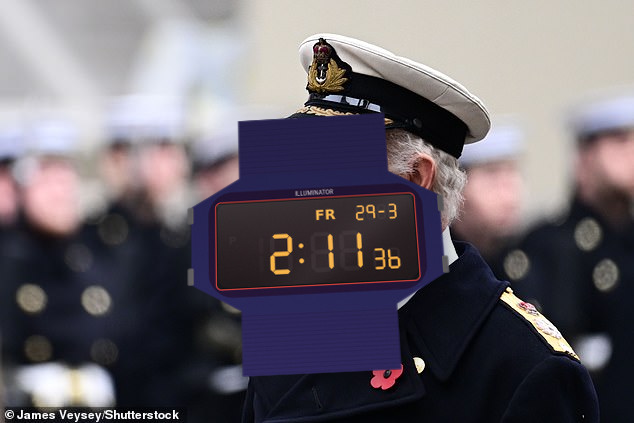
2h11m36s
